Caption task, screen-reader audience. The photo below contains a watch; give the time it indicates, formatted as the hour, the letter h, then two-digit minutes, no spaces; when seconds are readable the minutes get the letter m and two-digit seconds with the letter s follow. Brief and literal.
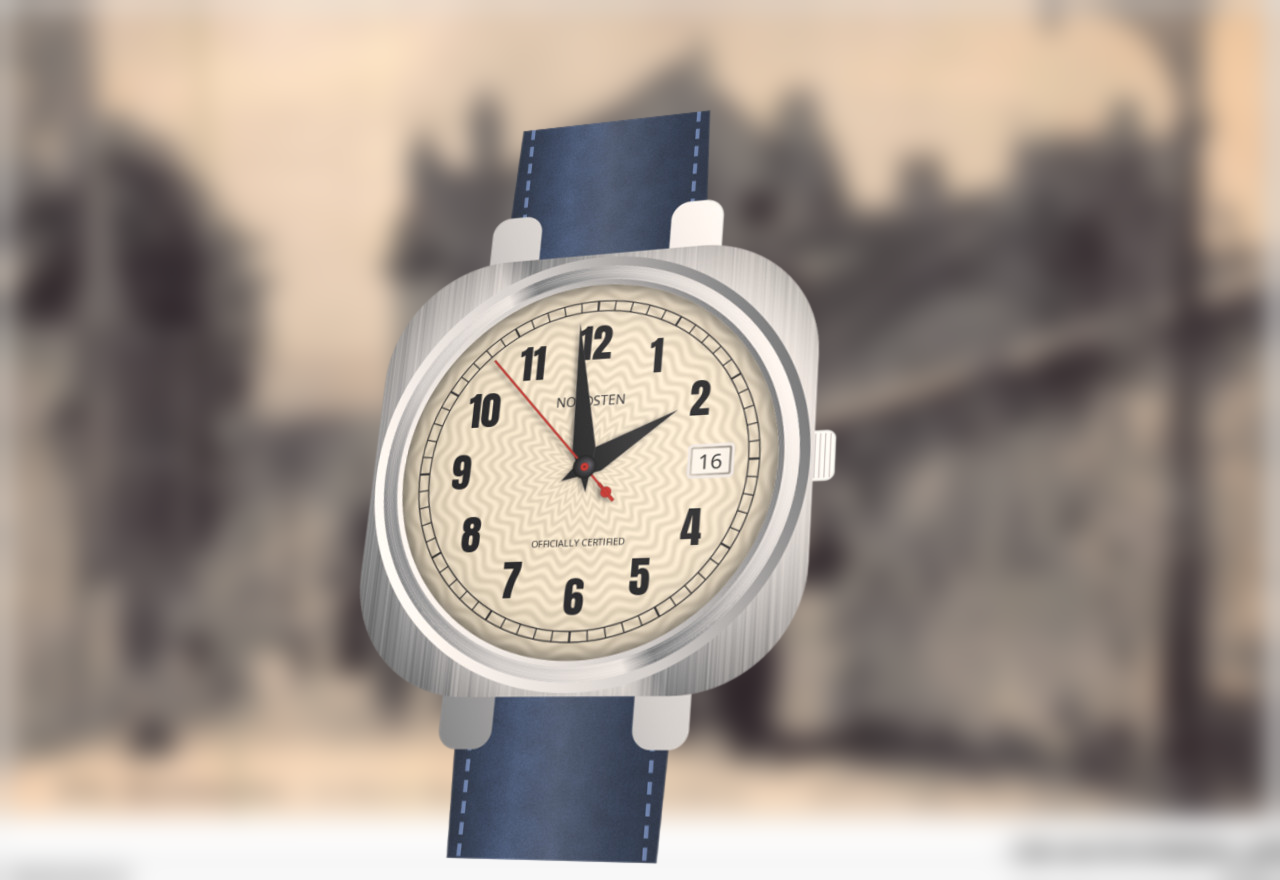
1h58m53s
